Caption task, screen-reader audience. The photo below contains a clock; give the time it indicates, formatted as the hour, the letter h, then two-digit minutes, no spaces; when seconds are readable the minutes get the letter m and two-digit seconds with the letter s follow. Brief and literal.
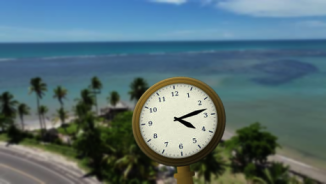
4h13
